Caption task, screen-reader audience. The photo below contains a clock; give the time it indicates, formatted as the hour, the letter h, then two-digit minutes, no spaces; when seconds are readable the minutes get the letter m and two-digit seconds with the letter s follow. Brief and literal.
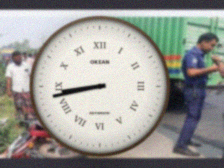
8h43
